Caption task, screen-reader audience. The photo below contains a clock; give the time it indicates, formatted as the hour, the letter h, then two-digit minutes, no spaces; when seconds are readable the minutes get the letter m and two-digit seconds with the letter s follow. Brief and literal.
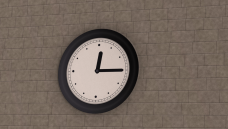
12h15
